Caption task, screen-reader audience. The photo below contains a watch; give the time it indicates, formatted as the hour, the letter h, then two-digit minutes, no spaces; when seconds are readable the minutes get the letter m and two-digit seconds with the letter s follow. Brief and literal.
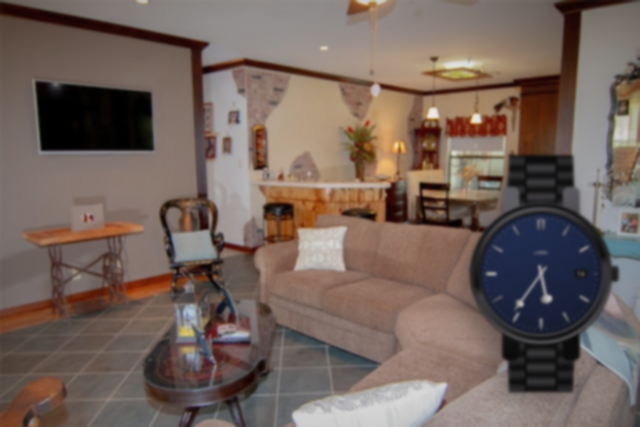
5h36
